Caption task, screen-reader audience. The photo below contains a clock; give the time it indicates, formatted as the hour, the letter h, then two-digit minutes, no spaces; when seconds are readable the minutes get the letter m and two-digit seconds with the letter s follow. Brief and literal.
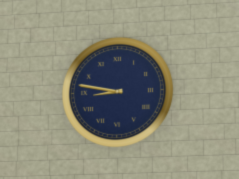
8h47
